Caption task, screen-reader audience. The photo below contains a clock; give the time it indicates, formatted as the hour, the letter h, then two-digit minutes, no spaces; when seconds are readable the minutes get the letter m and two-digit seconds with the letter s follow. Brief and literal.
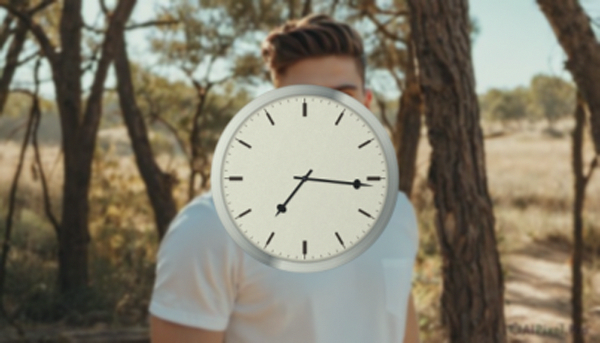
7h16
